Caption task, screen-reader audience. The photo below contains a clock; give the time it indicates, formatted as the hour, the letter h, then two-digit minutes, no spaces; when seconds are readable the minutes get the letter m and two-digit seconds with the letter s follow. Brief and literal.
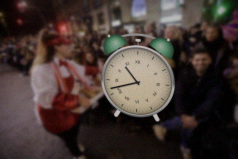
10h42
